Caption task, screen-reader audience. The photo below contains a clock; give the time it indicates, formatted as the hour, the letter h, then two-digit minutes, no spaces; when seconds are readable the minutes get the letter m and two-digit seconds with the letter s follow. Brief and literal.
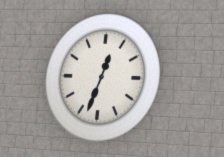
12h33
